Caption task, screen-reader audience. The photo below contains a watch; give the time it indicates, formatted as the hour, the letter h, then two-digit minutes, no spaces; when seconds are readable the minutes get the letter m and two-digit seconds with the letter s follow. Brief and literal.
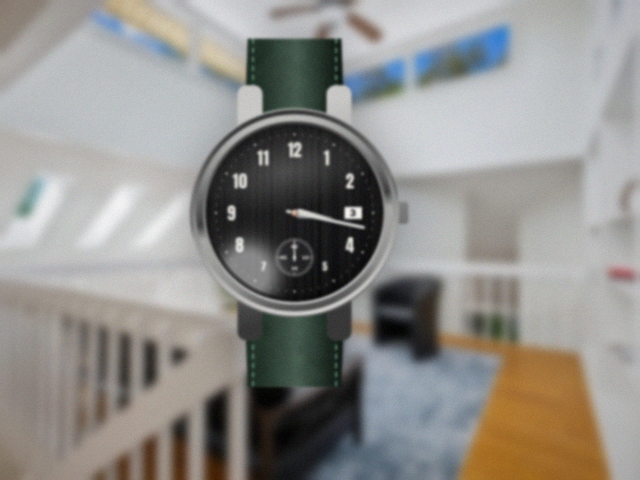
3h17
